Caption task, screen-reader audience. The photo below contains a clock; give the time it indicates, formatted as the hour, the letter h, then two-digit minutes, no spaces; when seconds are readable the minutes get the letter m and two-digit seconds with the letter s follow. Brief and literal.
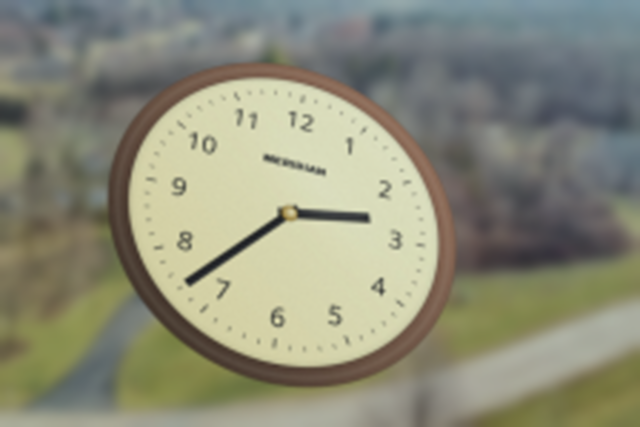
2h37
